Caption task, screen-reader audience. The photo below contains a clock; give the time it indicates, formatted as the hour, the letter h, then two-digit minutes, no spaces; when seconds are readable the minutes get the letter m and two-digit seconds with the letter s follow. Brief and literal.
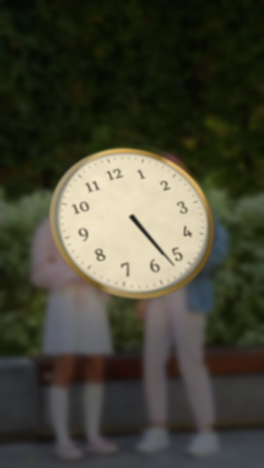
5h27
